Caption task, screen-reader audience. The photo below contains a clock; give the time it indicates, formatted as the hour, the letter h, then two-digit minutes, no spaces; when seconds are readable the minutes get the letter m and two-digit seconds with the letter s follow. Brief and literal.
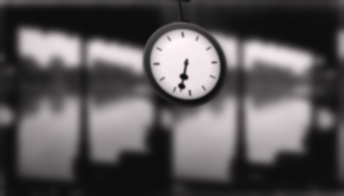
6h33
